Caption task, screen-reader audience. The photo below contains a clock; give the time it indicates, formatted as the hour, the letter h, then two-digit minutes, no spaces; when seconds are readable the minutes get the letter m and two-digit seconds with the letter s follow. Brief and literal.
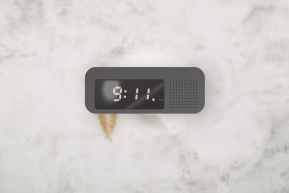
9h11
